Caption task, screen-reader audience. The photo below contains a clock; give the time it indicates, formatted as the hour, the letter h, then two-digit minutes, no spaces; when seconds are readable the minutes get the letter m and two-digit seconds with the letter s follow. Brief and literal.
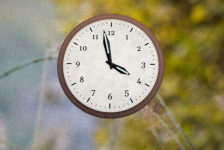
3h58
